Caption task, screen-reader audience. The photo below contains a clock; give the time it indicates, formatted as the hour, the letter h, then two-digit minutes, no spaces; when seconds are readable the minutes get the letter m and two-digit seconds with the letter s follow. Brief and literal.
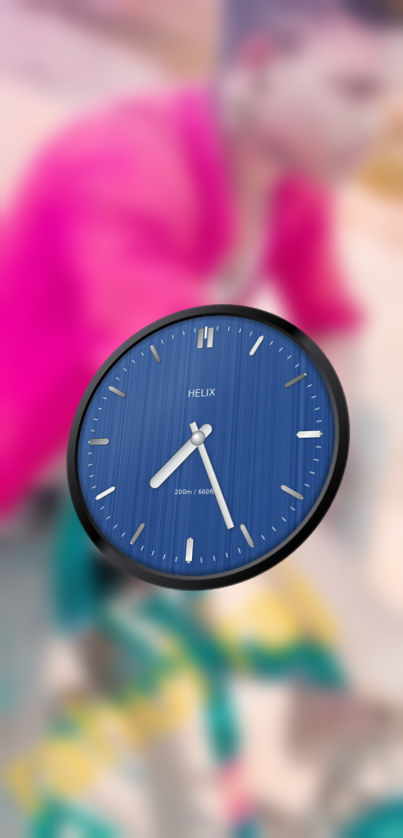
7h26
